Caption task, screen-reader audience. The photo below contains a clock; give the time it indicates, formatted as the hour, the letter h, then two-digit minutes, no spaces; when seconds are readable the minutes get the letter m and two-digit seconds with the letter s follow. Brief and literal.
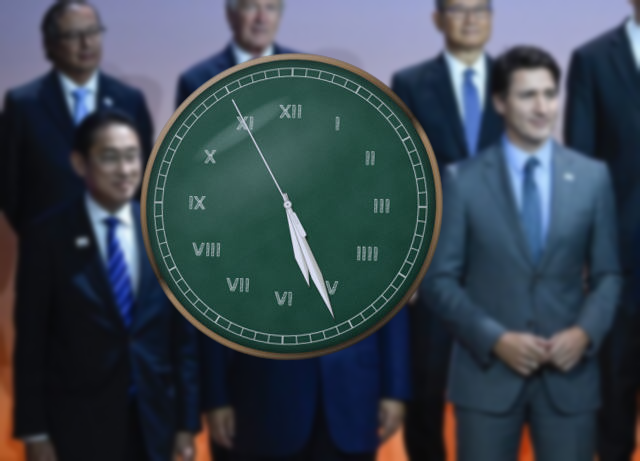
5h25m55s
